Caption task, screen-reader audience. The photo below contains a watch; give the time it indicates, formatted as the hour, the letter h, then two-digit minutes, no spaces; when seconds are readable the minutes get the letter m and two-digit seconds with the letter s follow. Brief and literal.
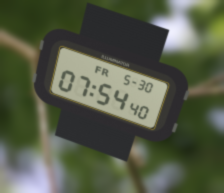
7h54m40s
